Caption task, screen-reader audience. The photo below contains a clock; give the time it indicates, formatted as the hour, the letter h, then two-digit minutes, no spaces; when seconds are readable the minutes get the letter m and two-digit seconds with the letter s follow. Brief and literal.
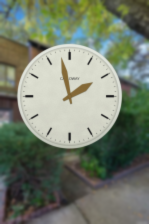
1h58
